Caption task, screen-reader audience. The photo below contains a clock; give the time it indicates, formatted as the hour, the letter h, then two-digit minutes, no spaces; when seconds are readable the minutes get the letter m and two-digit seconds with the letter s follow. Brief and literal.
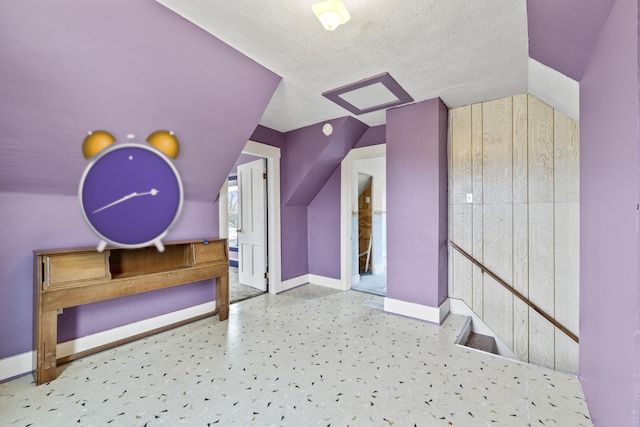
2h41
